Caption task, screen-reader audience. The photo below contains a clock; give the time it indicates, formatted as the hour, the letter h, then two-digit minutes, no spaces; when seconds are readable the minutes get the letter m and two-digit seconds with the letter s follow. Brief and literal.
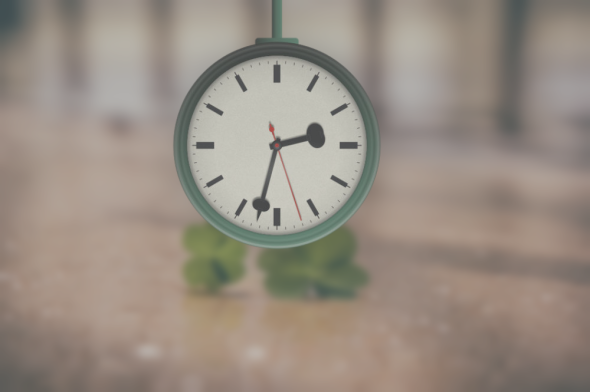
2h32m27s
